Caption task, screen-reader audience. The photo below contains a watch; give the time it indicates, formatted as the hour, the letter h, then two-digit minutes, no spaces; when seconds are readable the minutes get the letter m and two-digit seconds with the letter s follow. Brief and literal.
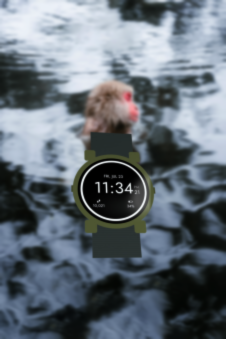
11h34
